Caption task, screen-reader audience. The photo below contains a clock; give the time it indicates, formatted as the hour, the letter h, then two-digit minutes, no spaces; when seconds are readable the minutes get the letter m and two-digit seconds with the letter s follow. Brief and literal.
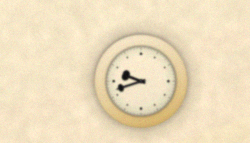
9h42
